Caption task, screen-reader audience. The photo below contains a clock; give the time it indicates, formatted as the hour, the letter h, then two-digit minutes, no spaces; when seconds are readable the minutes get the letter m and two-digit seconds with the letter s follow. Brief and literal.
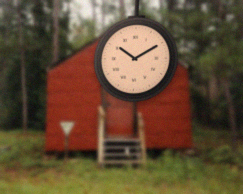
10h10
